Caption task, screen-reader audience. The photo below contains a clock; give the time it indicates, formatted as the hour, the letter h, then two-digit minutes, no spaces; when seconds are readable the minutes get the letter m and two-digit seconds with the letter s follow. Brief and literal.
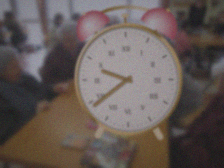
9h39
